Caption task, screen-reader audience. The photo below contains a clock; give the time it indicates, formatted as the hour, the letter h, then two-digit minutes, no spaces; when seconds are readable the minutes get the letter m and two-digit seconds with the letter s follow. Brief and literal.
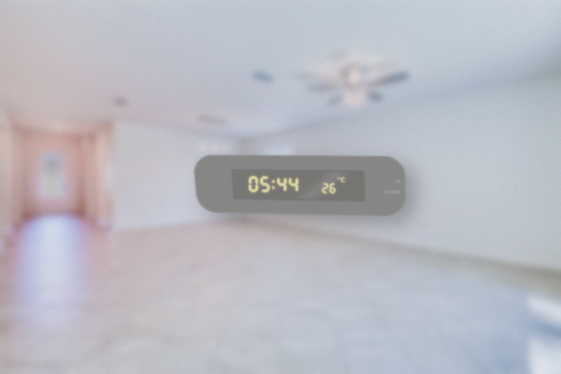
5h44
